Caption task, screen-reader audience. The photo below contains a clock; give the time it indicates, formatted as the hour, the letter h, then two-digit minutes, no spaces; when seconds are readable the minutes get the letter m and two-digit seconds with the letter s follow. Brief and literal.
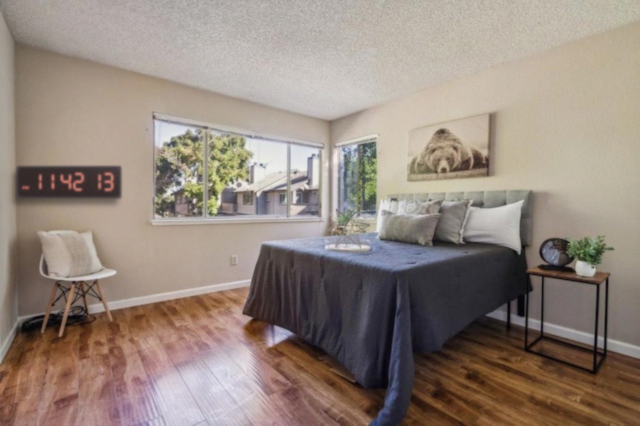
11h42m13s
